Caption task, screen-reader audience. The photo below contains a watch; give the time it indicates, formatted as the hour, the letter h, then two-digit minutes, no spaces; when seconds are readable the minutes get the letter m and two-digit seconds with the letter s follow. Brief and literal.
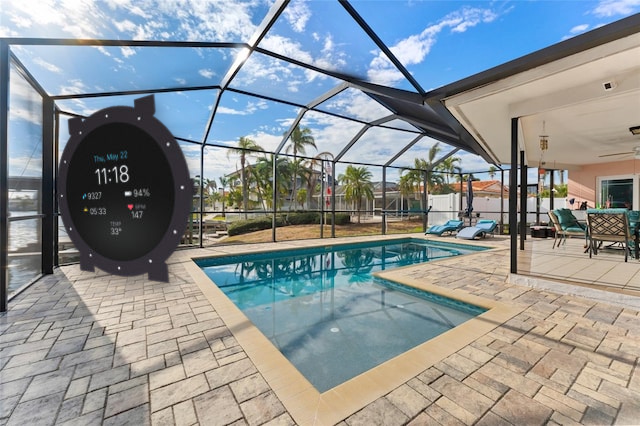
11h18
